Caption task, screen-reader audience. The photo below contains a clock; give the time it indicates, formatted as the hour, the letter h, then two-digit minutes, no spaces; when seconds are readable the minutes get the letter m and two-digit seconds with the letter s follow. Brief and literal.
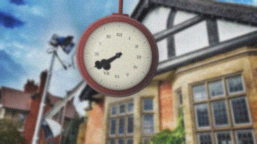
7h40
